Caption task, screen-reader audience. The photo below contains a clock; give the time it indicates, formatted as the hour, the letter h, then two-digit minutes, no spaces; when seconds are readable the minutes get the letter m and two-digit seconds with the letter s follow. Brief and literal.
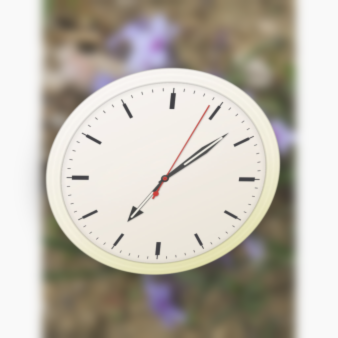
7h08m04s
